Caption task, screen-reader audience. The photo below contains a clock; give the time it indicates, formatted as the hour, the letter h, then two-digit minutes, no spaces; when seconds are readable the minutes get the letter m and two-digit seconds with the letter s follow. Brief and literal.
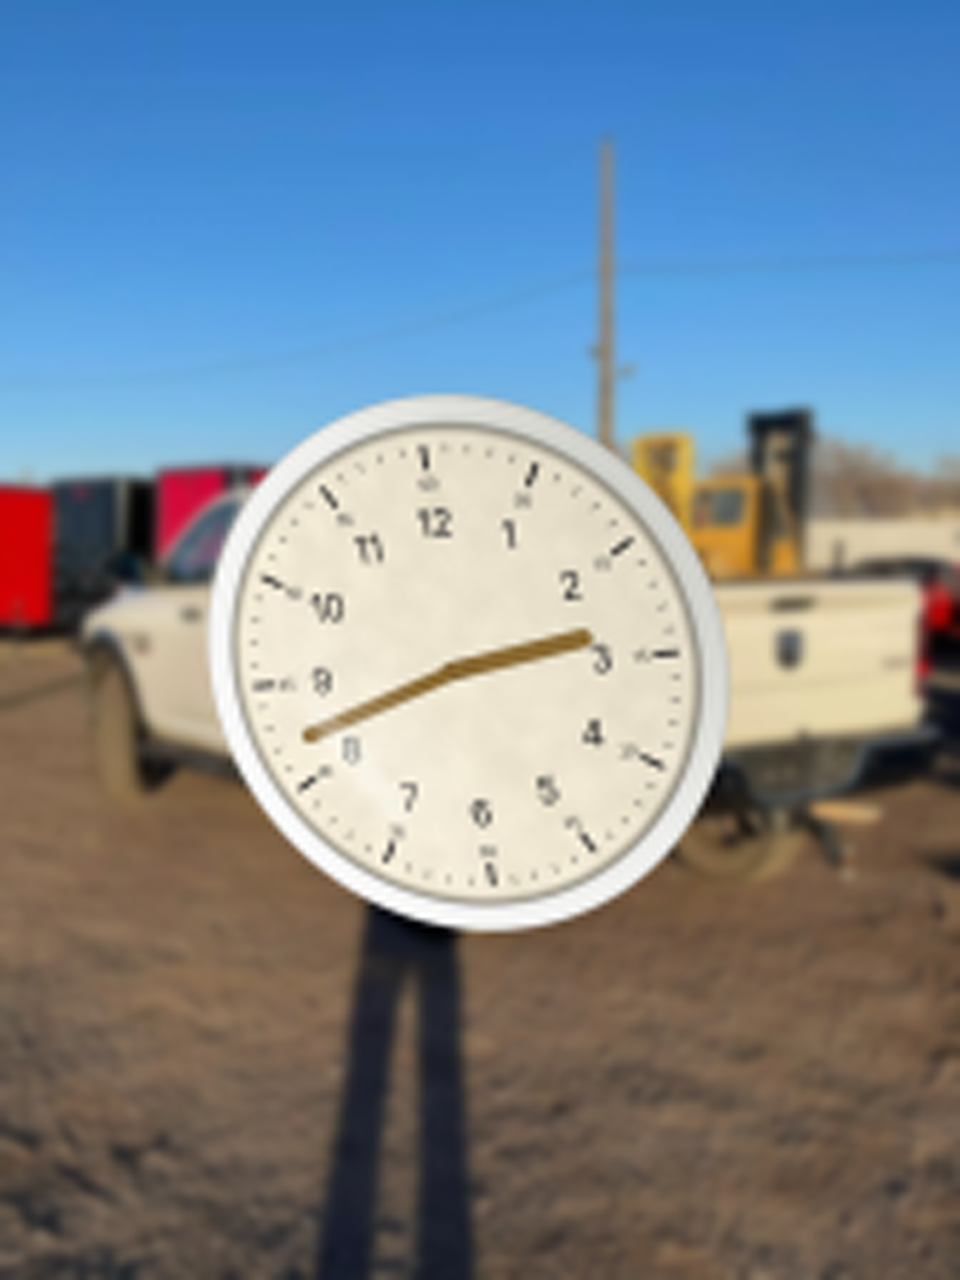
2h42
